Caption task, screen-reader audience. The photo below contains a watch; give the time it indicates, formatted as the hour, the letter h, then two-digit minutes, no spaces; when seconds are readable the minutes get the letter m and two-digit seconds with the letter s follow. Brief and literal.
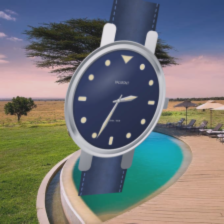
2h34
